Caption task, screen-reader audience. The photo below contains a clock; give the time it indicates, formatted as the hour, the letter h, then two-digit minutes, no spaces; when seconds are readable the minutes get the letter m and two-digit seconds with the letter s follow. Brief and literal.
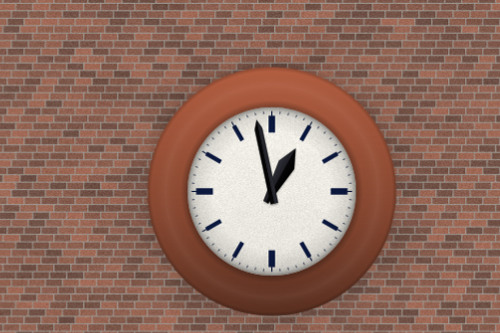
12h58
